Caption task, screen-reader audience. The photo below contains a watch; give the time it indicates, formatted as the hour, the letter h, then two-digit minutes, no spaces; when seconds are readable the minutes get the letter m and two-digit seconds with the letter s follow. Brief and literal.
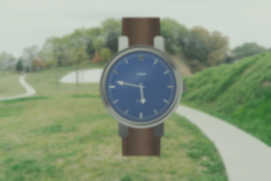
5h47
